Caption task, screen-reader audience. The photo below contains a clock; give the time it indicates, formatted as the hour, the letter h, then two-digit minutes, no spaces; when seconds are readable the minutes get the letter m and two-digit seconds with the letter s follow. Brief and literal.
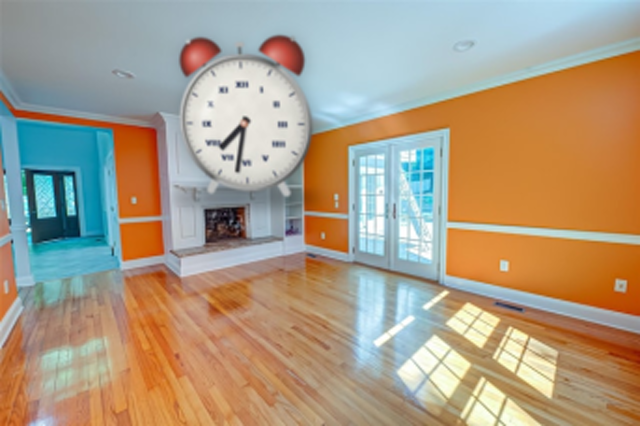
7h32
